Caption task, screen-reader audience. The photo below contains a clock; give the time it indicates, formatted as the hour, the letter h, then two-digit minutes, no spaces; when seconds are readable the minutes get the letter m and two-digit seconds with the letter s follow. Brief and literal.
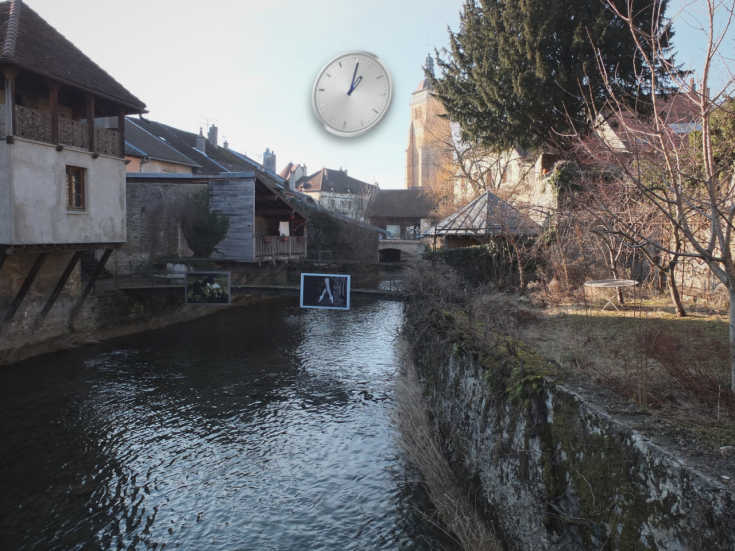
1h01
